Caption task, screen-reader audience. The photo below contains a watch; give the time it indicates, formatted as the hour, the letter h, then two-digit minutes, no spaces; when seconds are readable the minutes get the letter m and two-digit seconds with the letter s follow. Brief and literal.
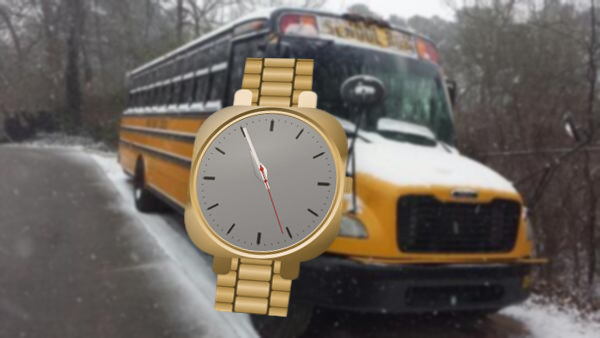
10h55m26s
